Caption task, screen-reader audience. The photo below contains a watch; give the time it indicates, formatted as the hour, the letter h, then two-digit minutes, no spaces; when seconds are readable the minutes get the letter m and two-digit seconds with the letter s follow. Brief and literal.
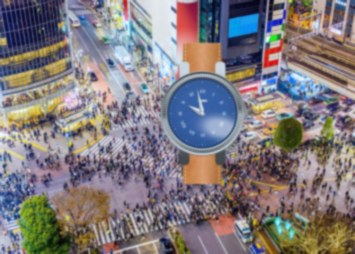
9h58
